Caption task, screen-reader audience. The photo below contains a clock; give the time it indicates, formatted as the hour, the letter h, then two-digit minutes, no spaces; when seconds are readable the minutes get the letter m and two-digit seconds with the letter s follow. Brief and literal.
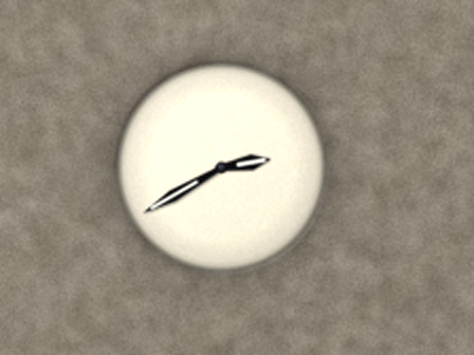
2h40
